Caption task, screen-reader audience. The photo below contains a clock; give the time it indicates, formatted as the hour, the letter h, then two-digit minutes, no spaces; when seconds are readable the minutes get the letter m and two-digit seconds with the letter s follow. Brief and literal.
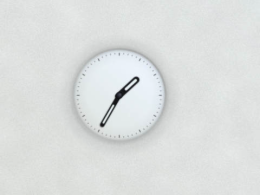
1h35
